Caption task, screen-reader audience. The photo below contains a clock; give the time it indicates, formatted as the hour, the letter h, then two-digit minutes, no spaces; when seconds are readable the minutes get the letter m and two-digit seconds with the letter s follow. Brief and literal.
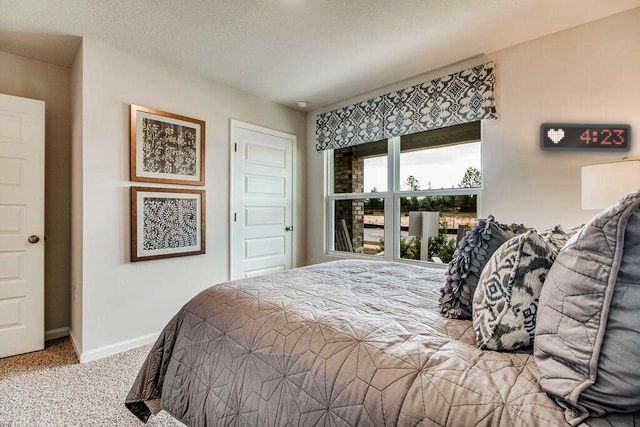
4h23
